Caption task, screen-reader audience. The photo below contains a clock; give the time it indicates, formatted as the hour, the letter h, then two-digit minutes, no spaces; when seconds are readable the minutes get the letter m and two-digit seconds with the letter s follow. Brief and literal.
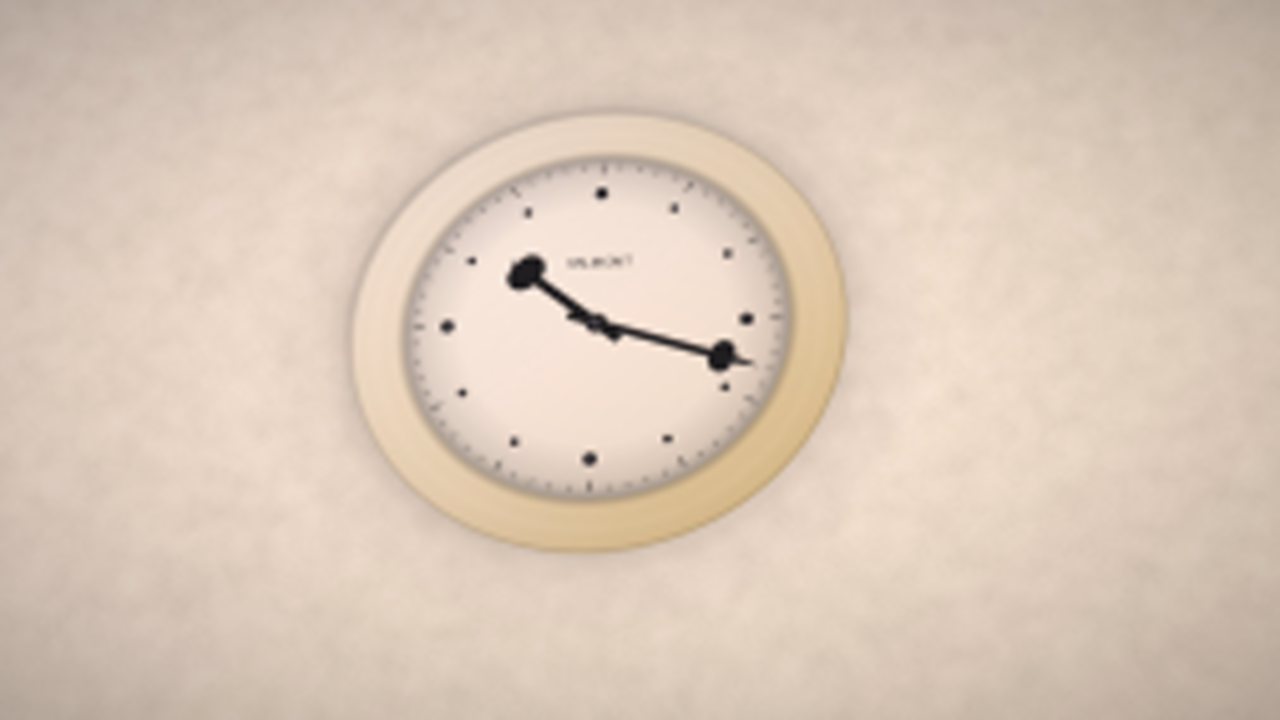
10h18
